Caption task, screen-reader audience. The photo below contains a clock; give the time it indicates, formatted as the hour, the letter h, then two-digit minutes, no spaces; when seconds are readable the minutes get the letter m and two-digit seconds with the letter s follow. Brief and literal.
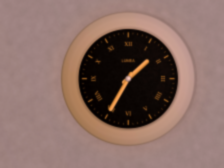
1h35
